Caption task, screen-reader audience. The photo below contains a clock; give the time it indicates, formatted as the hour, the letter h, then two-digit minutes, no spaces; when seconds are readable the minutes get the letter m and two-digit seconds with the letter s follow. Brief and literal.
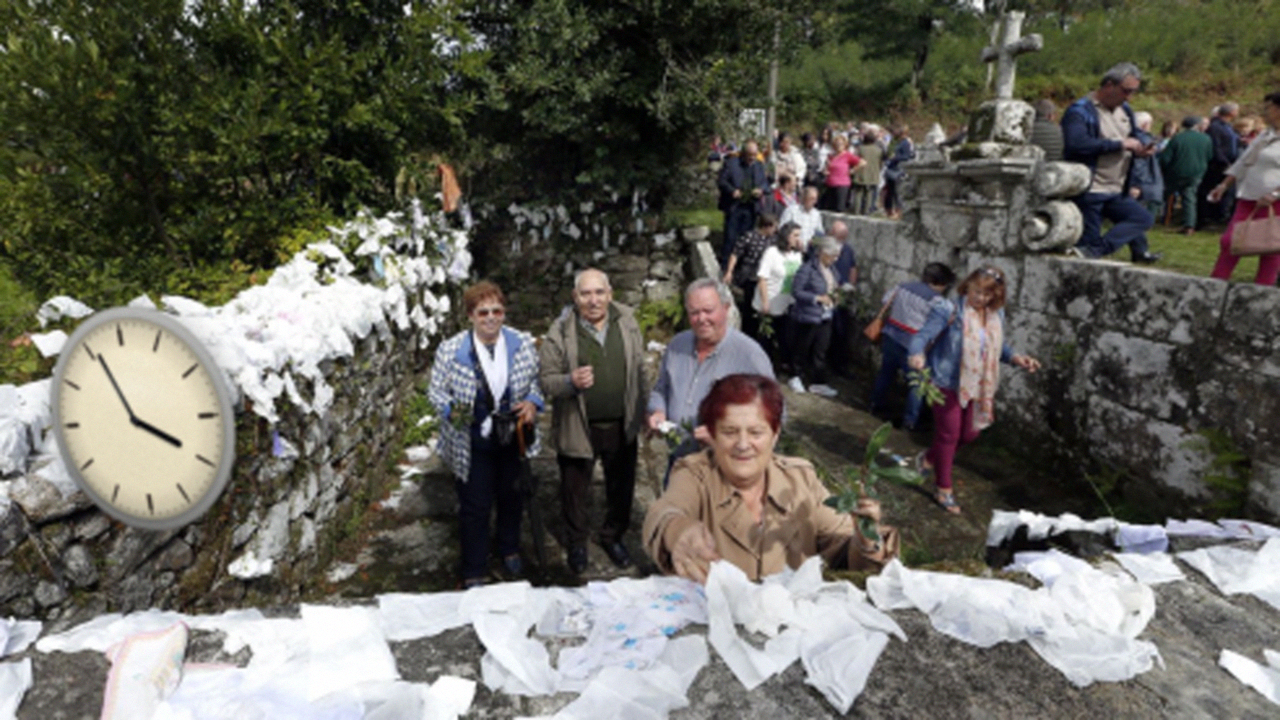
3h56
